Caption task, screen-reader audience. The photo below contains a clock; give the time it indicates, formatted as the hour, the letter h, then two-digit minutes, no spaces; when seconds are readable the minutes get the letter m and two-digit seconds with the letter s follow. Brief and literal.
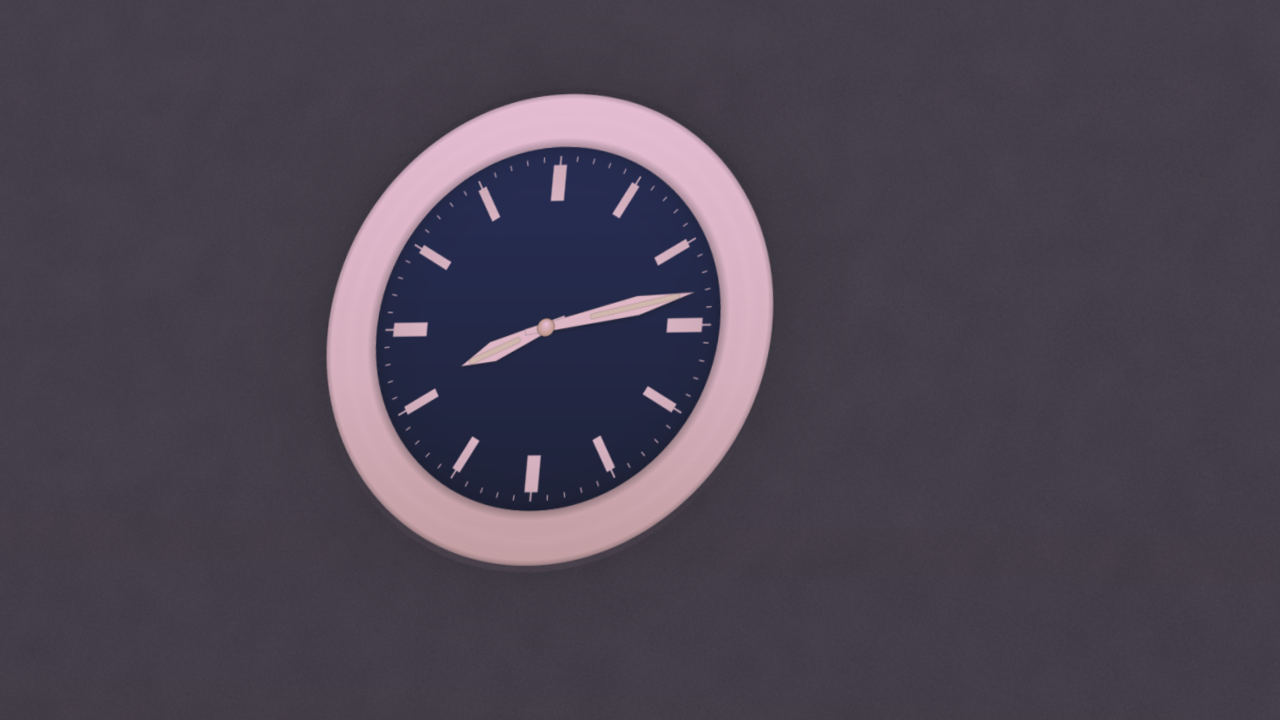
8h13
